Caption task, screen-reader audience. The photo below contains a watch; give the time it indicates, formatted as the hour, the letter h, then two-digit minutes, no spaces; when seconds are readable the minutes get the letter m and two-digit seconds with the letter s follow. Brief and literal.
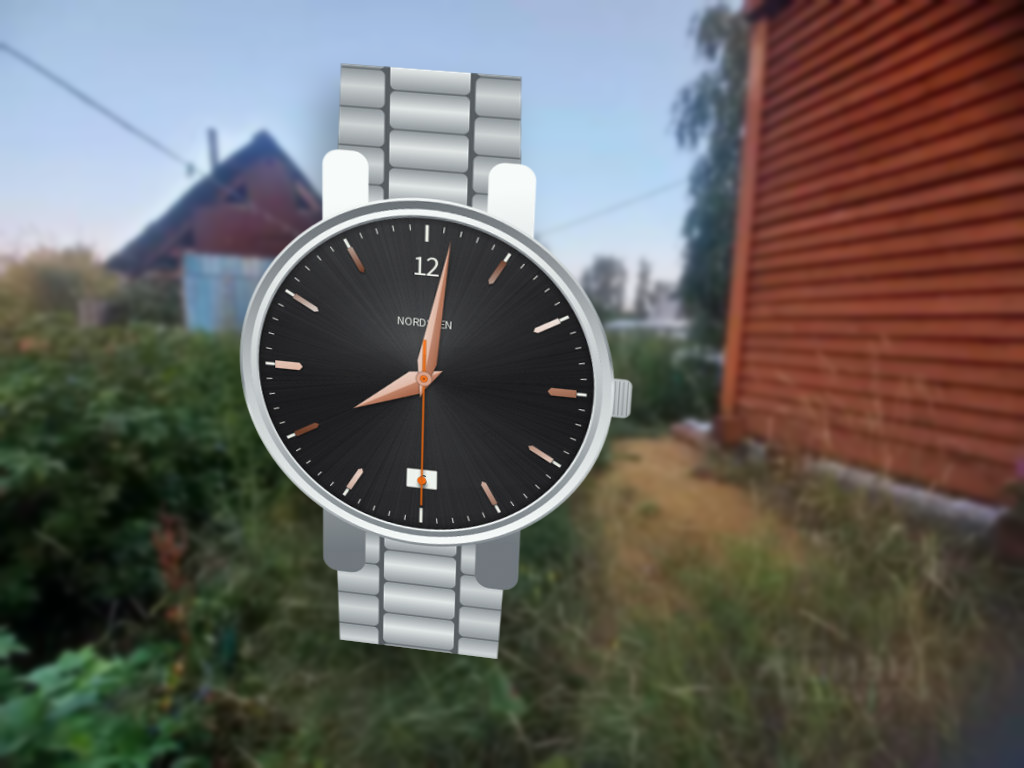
8h01m30s
